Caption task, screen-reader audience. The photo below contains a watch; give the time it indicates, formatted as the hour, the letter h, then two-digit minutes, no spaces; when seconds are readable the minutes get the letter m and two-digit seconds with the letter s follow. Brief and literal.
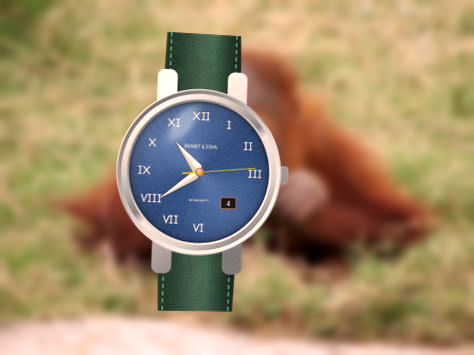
10h39m14s
